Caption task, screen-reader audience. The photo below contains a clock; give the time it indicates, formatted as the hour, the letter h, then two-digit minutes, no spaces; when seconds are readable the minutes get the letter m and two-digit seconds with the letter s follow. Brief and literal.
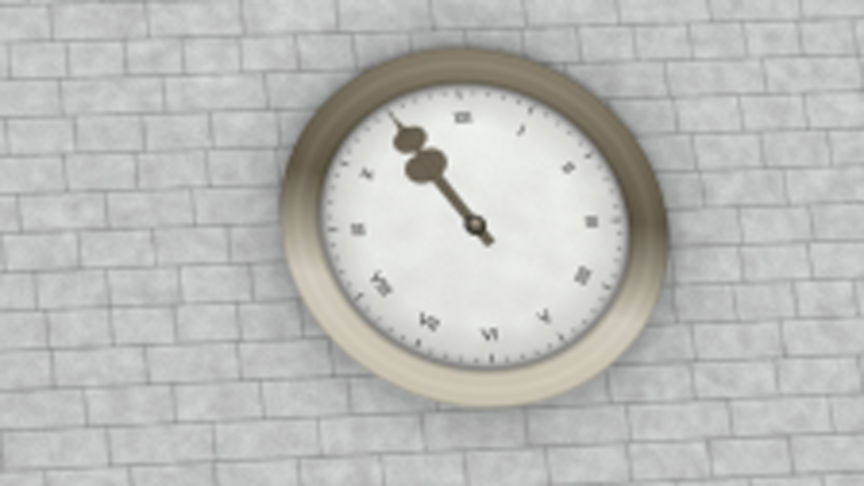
10h55
